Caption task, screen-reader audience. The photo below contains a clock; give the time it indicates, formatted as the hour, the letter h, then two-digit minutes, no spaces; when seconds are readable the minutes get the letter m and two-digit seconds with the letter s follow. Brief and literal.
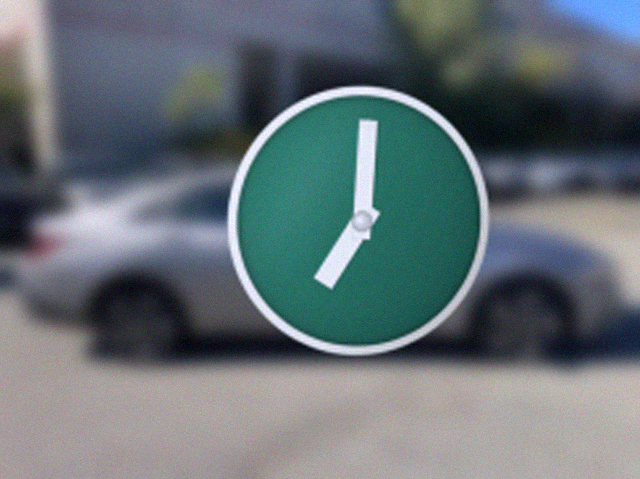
7h00
